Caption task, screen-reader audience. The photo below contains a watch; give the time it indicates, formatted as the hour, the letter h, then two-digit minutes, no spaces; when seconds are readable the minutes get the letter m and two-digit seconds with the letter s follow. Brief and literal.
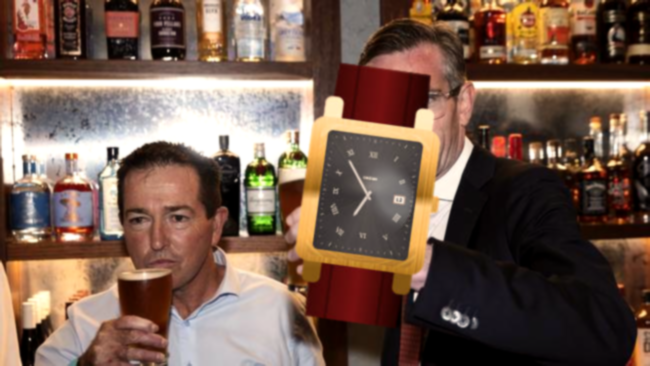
6h54
